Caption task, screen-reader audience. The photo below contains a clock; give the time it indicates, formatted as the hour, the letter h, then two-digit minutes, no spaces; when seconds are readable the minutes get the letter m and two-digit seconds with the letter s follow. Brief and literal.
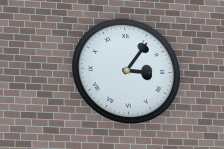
3h06
